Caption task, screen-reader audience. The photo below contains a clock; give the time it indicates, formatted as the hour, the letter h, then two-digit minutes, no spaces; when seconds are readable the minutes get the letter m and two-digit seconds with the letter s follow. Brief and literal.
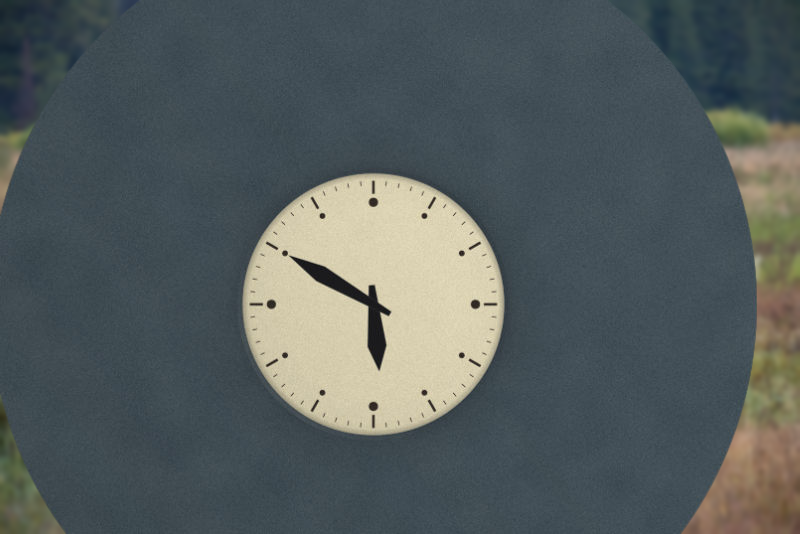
5h50
